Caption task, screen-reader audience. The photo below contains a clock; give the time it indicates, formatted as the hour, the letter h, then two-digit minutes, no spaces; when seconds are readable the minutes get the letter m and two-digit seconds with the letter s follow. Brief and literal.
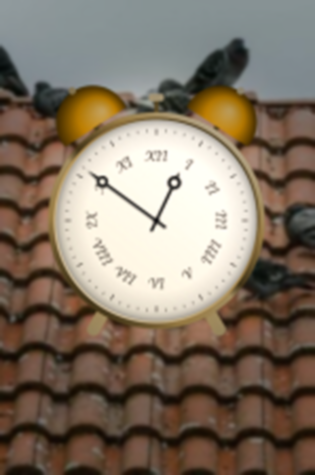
12h51
